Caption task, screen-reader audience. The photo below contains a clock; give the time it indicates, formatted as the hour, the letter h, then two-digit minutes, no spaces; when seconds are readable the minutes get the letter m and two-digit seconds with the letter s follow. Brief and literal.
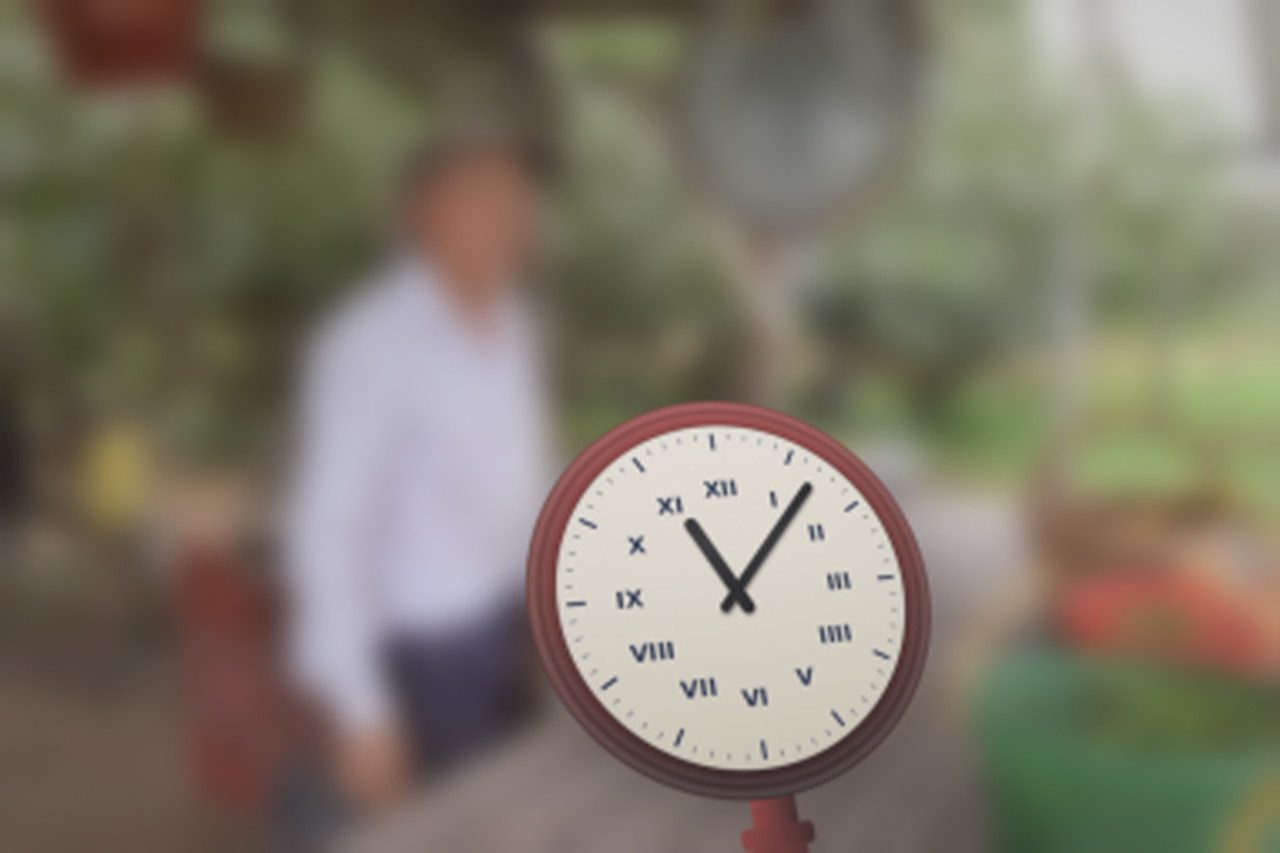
11h07
